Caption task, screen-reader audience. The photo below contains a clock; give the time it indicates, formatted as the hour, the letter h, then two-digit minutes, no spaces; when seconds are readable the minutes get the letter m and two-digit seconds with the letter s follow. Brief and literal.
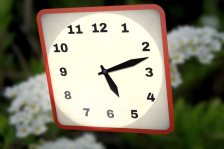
5h12
